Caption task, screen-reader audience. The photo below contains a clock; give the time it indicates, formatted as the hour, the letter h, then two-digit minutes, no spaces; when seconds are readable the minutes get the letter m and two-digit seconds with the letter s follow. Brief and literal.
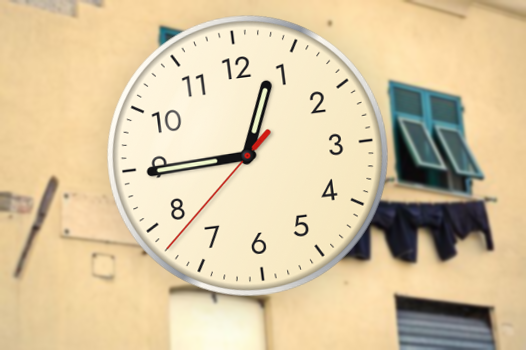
12h44m38s
